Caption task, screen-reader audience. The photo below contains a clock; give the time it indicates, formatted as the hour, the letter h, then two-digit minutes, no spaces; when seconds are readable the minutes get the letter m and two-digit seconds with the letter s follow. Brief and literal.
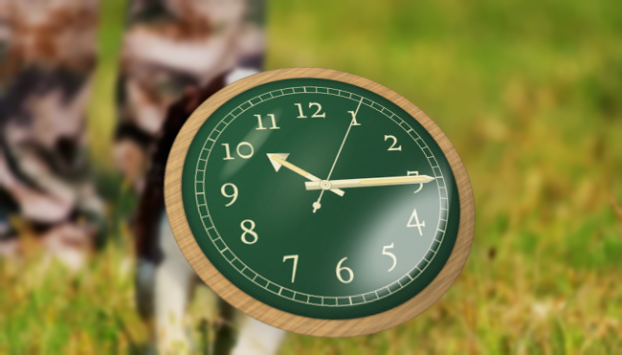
10h15m05s
